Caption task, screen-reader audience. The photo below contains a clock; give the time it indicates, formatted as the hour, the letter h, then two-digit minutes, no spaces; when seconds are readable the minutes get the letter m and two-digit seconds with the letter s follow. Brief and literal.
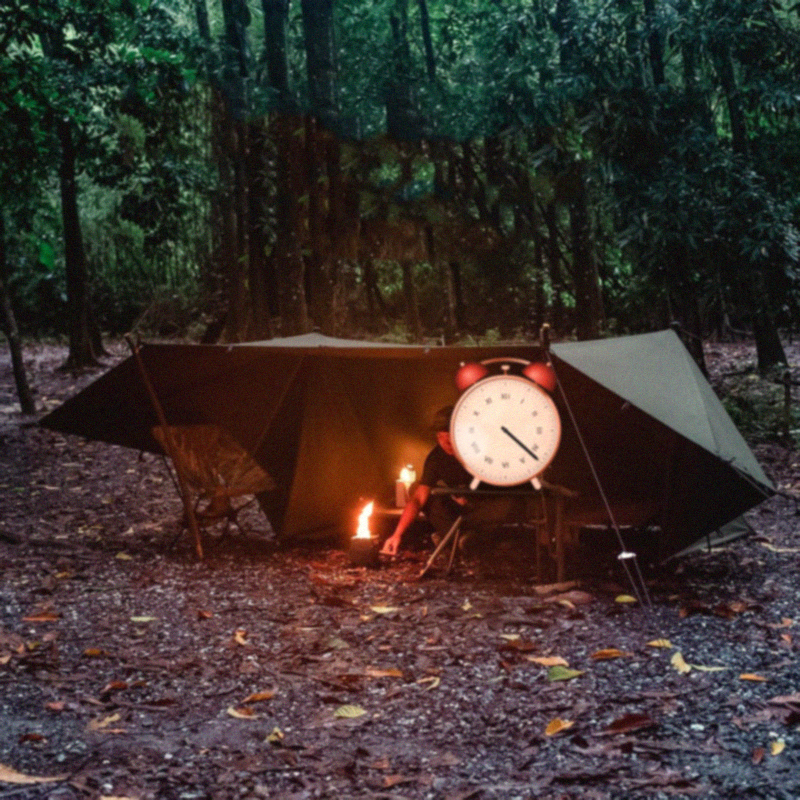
4h22
